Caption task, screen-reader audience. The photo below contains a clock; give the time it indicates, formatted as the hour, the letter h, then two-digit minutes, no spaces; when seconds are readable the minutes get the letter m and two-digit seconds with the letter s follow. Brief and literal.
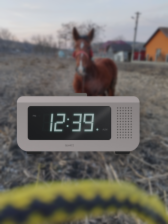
12h39
